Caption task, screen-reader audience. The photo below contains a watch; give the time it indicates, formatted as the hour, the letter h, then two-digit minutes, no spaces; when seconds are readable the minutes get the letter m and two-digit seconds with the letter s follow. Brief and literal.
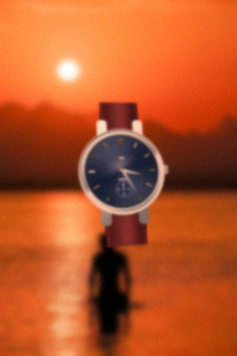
3h25
